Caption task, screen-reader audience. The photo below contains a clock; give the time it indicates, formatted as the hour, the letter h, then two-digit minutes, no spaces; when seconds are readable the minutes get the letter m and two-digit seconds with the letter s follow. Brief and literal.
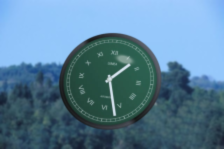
1h27
